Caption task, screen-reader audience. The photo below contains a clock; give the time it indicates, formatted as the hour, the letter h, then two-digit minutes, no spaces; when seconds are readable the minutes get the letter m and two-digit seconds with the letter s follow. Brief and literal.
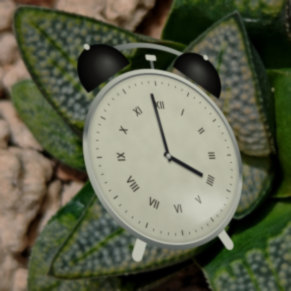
3h59
